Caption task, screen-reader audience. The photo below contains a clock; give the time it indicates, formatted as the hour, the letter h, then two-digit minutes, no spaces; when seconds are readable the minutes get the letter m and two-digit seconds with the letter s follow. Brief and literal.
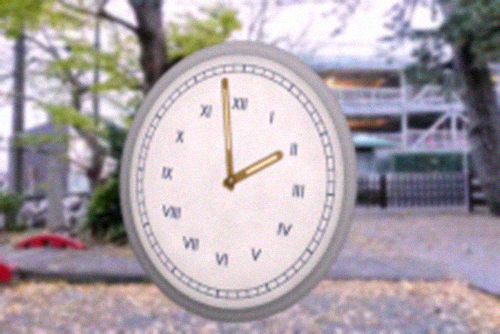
1h58
